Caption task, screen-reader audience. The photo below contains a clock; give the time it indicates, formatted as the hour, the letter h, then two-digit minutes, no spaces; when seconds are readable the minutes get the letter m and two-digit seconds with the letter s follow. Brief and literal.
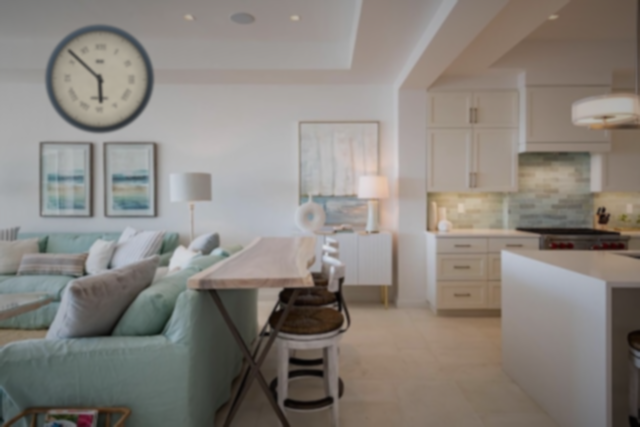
5h52
